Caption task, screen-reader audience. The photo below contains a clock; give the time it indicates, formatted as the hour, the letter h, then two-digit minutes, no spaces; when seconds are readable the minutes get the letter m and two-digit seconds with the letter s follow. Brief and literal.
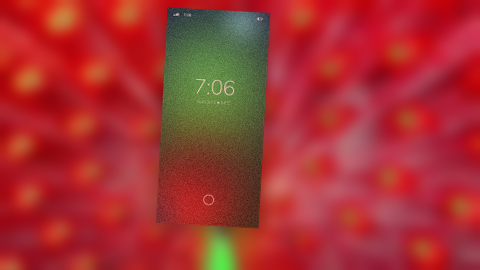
7h06
